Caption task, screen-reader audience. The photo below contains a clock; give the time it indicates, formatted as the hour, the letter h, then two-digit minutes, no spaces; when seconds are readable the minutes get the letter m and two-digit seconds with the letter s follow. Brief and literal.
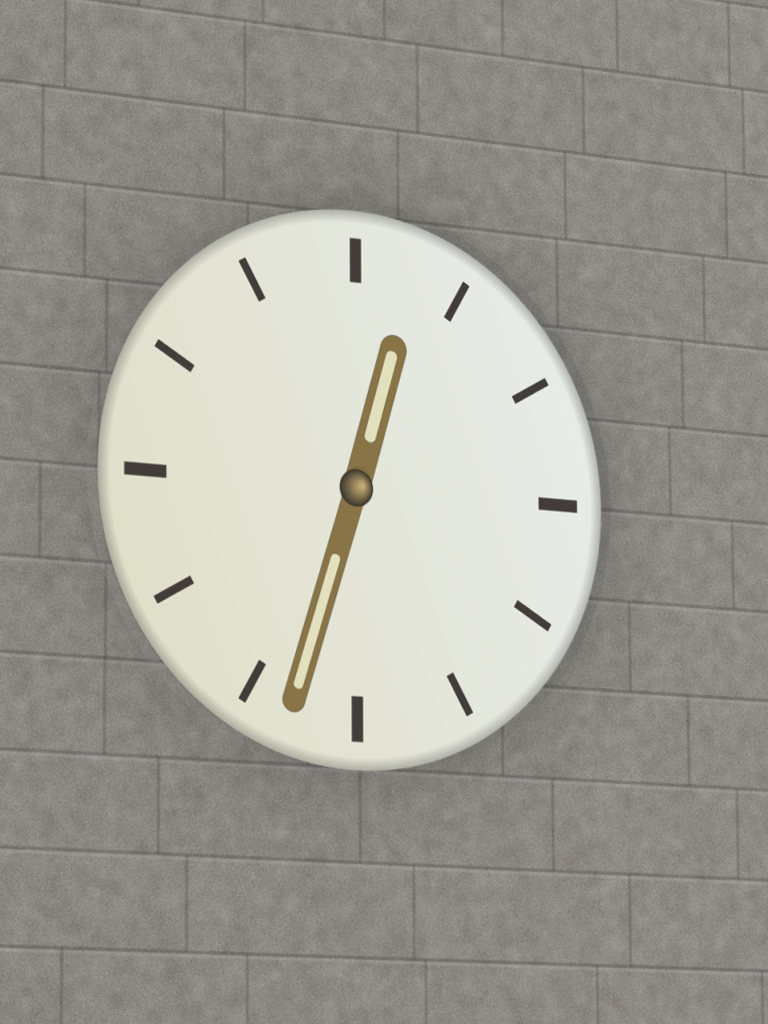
12h33
